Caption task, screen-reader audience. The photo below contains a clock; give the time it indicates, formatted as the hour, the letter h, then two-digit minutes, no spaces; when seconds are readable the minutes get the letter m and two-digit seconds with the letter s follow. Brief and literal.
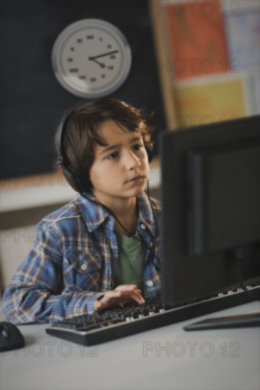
4h13
